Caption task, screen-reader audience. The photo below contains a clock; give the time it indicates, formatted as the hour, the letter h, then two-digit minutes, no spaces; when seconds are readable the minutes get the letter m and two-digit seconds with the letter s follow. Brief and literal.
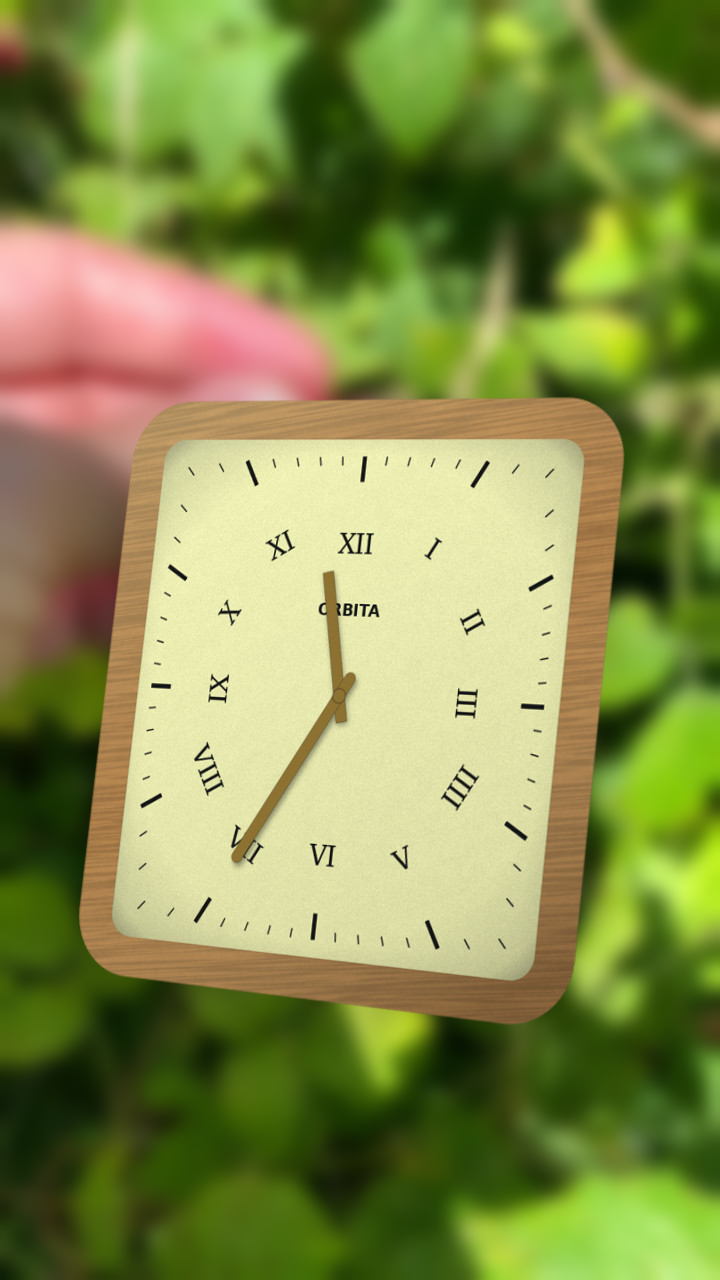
11h35
